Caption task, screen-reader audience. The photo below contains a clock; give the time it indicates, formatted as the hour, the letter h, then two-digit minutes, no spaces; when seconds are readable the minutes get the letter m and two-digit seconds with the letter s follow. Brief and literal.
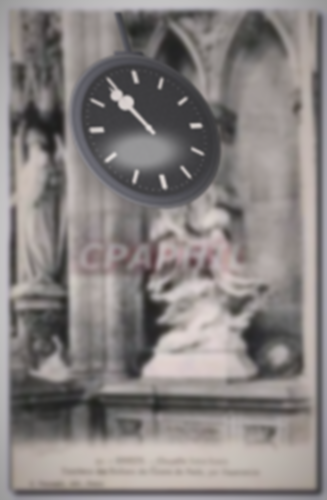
10h54
